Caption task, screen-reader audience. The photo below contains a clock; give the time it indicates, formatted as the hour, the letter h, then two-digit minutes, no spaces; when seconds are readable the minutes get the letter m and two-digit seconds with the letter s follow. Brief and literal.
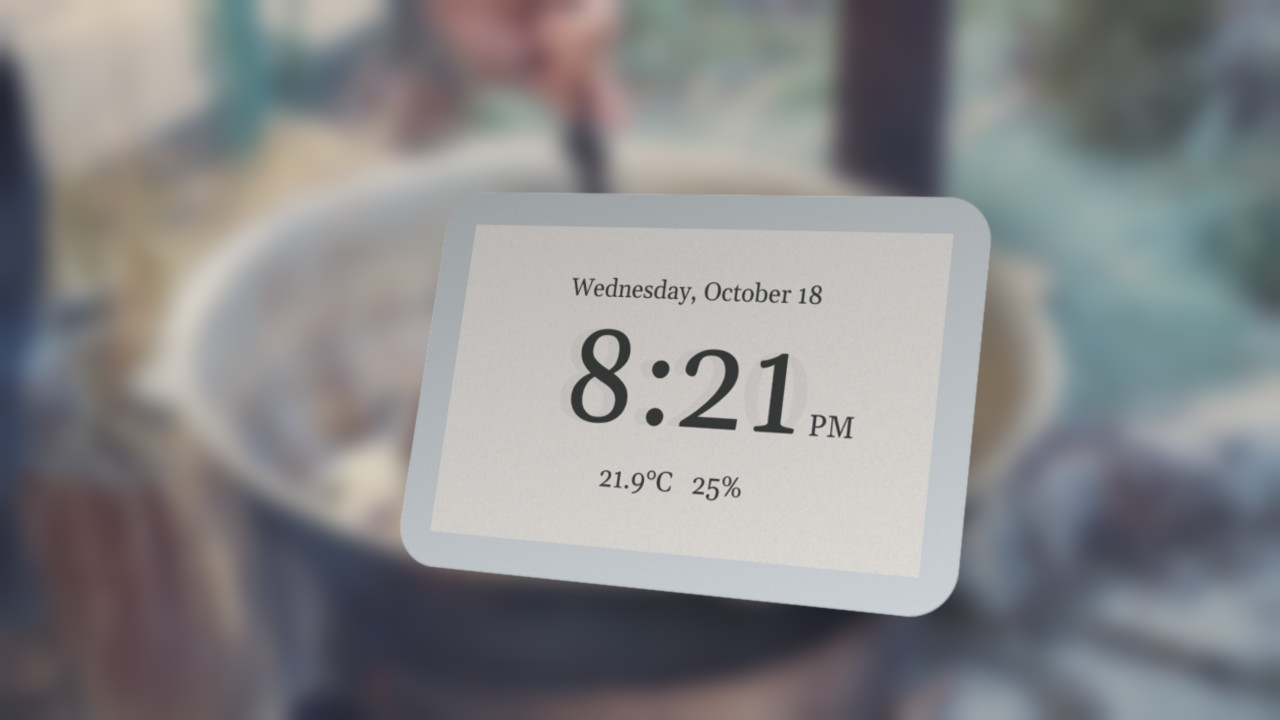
8h21
